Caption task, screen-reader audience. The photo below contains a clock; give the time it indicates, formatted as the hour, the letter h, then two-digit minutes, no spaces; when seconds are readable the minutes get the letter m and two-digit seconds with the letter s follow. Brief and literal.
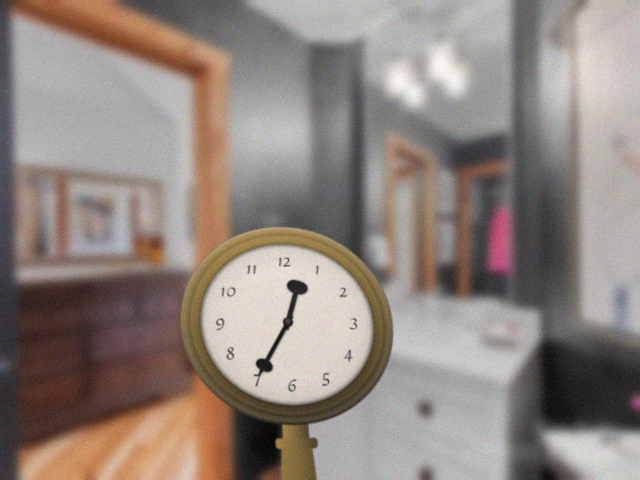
12h35
